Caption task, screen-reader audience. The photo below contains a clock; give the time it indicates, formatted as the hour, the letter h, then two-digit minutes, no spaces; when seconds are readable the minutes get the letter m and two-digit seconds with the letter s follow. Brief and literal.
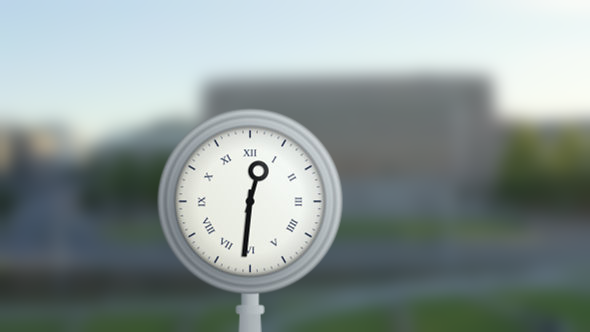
12h31
